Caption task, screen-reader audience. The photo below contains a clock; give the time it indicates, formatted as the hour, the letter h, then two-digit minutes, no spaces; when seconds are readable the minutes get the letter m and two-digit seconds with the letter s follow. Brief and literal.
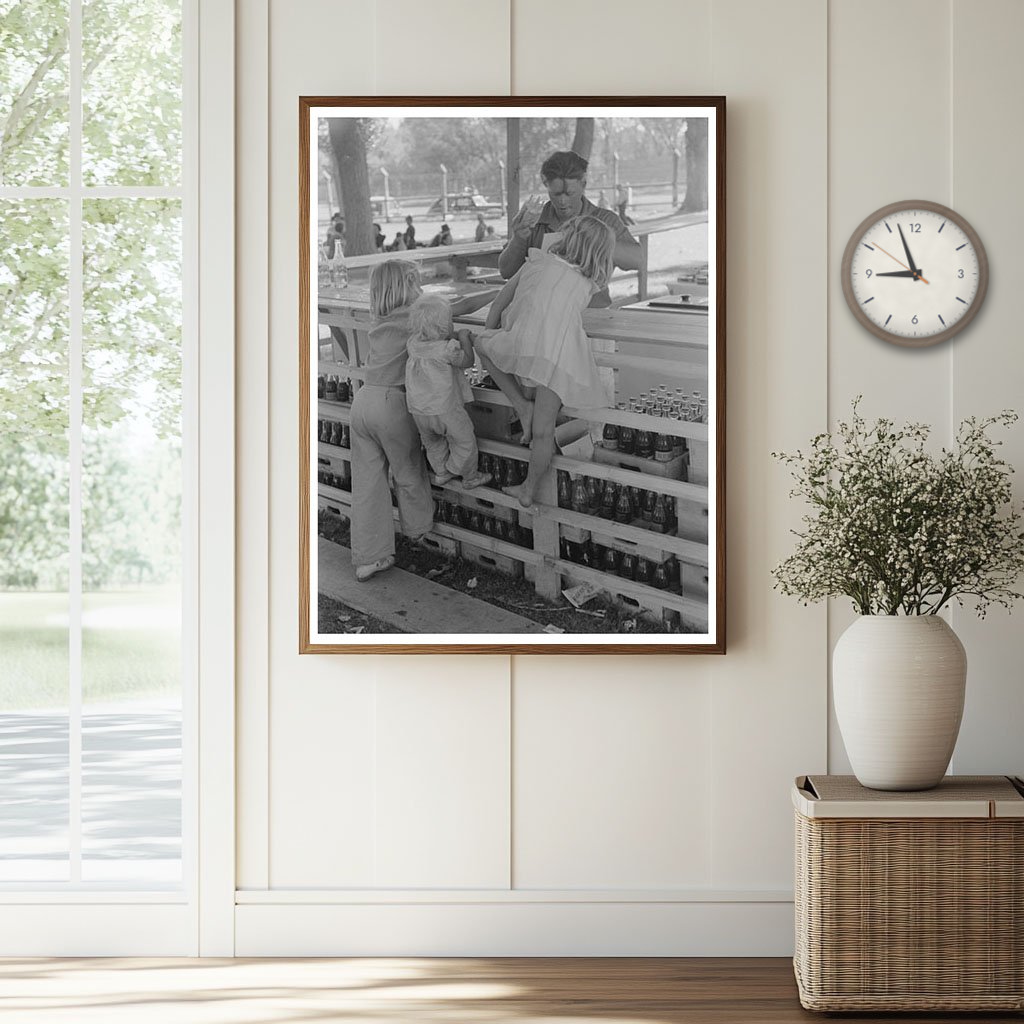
8h56m51s
